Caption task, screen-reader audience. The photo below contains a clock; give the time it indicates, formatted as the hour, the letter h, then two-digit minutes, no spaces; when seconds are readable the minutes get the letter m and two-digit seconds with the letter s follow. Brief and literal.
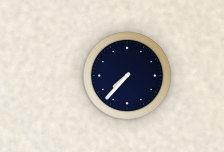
7h37
